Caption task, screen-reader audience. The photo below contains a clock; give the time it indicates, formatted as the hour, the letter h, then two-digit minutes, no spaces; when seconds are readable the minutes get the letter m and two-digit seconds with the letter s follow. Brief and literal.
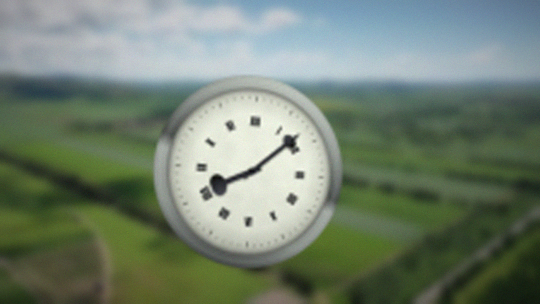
8h08
